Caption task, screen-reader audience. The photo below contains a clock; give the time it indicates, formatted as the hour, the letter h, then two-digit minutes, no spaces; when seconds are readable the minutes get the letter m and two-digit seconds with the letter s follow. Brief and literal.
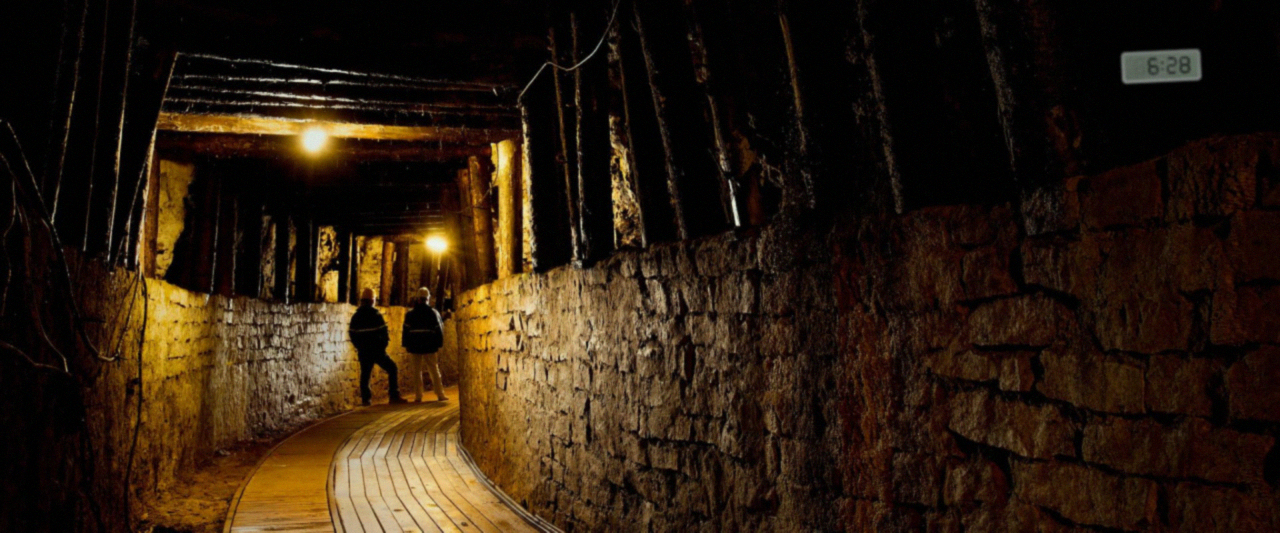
6h28
